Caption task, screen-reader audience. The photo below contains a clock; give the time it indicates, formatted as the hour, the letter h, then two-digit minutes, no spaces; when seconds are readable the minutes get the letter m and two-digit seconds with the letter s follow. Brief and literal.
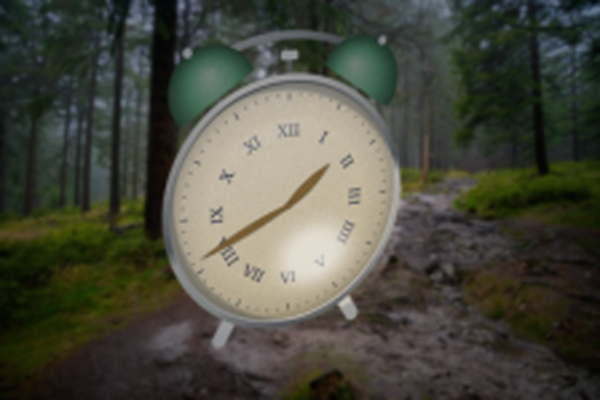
1h41
